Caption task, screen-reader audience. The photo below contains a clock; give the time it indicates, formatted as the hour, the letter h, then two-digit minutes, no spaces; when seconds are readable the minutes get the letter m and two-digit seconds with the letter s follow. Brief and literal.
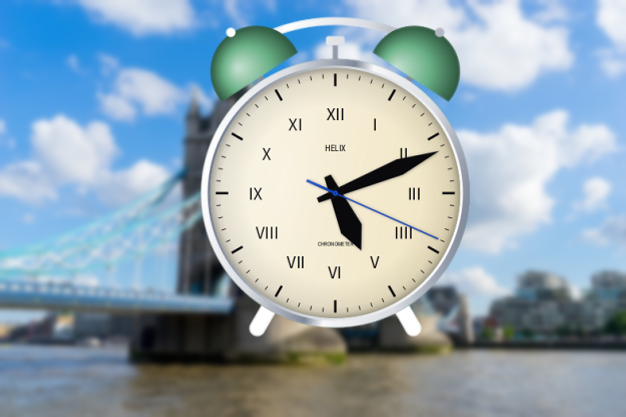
5h11m19s
